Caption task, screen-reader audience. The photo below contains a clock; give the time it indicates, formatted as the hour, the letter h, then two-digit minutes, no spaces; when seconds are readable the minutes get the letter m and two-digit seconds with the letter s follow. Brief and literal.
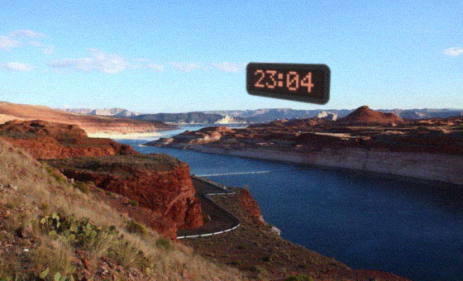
23h04
